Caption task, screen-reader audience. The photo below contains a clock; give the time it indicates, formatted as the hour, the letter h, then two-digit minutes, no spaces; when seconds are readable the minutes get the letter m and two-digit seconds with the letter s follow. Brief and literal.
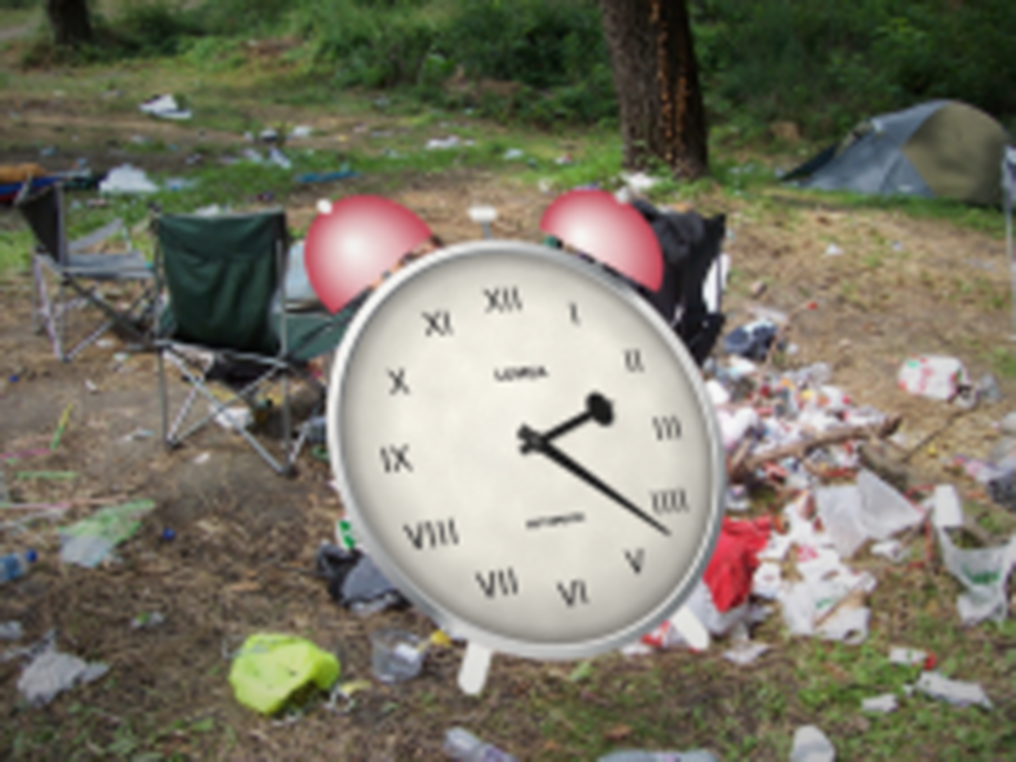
2h22
